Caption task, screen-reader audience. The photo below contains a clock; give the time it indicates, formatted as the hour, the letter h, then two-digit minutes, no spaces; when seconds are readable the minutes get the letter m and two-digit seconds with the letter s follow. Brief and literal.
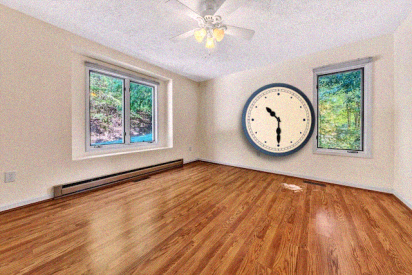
10h30
